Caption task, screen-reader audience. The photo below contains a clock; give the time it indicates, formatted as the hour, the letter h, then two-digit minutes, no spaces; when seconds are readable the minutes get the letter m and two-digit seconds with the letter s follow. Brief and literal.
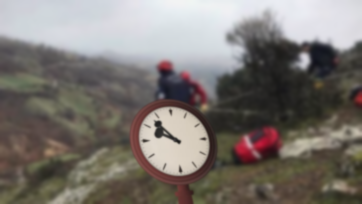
9h53
